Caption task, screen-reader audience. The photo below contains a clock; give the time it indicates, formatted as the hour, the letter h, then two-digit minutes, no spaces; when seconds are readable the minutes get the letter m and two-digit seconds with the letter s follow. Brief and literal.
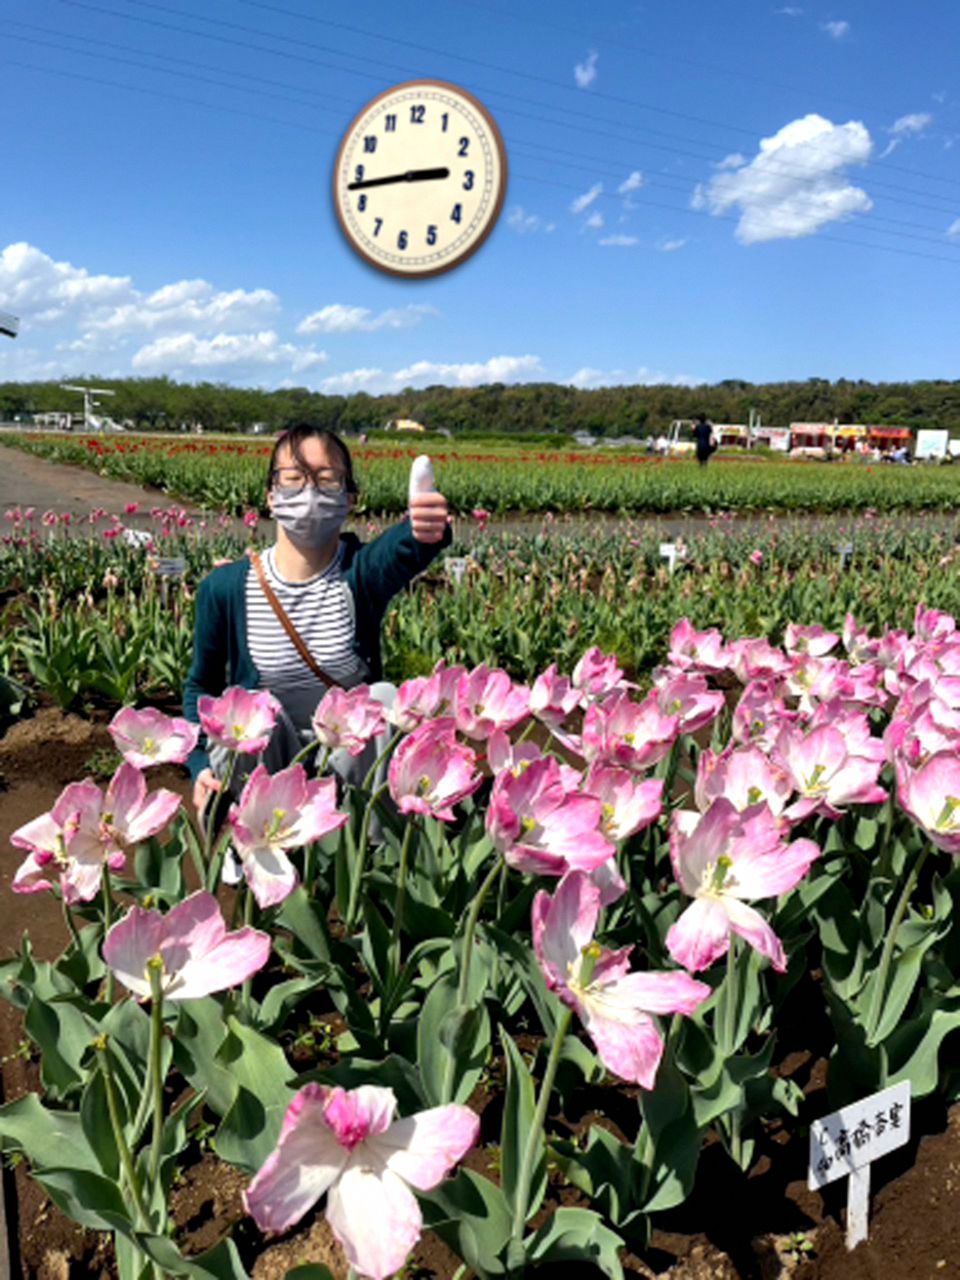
2h43
